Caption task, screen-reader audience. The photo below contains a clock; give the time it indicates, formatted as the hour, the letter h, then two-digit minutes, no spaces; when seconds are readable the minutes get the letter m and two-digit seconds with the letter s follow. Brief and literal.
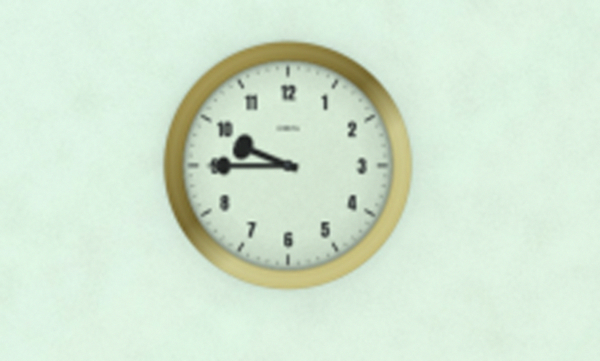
9h45
